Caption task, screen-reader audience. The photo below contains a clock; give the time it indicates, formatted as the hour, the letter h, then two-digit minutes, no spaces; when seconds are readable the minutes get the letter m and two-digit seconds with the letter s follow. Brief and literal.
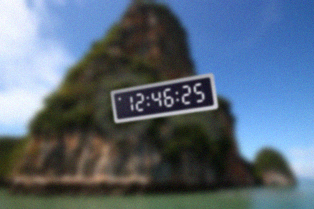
12h46m25s
